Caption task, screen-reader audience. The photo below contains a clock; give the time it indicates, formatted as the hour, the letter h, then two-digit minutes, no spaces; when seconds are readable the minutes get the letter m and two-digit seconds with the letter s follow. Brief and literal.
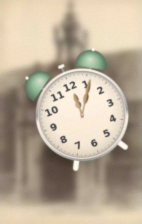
12h06
